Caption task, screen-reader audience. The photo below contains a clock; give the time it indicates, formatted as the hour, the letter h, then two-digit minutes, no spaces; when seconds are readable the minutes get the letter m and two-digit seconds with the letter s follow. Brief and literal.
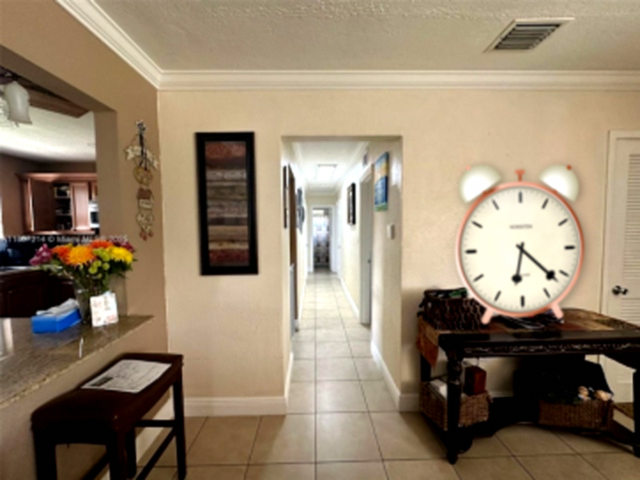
6h22
